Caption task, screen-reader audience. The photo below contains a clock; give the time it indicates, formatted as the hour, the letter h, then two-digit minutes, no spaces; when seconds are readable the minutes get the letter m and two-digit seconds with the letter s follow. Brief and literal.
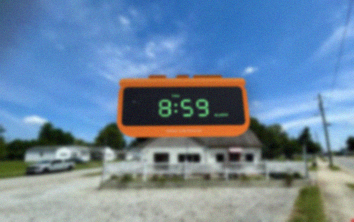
8h59
